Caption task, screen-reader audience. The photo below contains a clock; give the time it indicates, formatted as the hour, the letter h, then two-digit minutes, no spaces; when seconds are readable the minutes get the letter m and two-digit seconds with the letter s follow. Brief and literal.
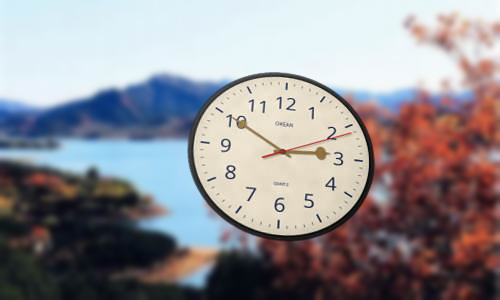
2h50m11s
